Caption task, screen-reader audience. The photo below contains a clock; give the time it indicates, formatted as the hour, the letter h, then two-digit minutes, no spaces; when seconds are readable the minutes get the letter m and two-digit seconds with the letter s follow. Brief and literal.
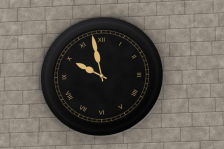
9h58
